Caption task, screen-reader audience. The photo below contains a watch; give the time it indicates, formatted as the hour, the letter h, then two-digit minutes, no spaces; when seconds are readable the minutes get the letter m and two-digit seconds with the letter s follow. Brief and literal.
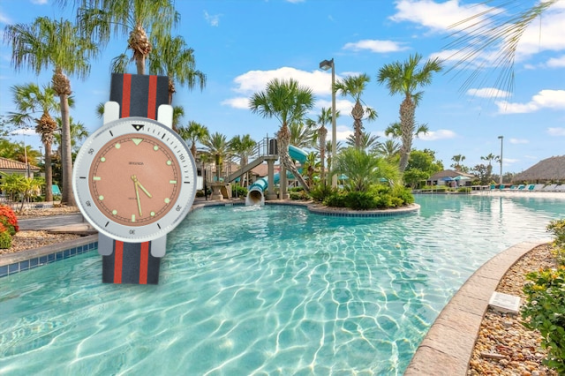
4h28
